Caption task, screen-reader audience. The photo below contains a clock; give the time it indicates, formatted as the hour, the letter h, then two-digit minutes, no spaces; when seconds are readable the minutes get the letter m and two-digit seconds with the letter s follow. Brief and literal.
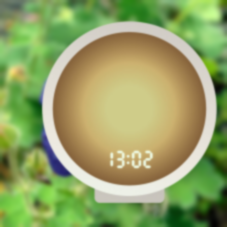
13h02
